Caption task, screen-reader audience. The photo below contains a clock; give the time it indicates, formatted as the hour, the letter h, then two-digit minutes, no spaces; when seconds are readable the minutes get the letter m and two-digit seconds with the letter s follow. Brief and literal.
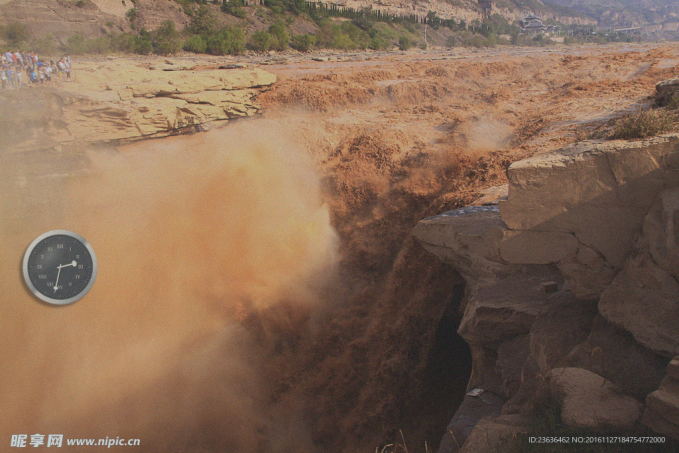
2h32
